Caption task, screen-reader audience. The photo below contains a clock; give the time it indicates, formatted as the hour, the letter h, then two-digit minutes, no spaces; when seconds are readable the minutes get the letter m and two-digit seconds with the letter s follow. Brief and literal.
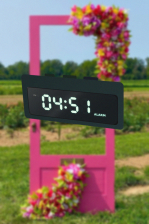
4h51
